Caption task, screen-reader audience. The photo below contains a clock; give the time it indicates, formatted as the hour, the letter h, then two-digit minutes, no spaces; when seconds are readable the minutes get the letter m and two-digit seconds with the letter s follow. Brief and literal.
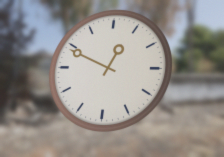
12h49
